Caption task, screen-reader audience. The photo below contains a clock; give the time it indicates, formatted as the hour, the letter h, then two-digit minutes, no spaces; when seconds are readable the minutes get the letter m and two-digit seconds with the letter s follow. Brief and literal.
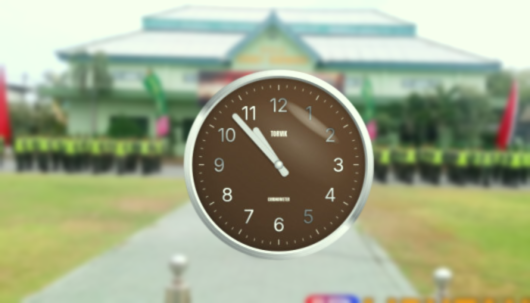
10h53
